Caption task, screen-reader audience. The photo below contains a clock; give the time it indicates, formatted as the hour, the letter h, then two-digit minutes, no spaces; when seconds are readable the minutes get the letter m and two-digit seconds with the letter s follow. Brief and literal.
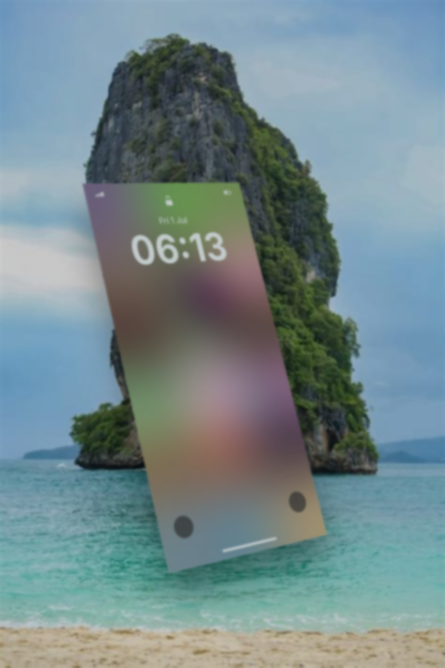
6h13
